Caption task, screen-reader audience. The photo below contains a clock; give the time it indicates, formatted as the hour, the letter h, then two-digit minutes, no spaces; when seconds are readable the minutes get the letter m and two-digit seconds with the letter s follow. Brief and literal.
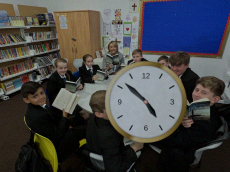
4h52
